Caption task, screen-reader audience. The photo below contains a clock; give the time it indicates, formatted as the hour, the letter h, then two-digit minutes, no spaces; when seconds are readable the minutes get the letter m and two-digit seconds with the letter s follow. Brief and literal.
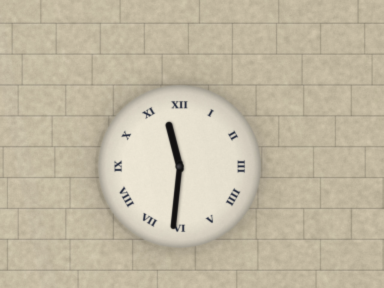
11h31
